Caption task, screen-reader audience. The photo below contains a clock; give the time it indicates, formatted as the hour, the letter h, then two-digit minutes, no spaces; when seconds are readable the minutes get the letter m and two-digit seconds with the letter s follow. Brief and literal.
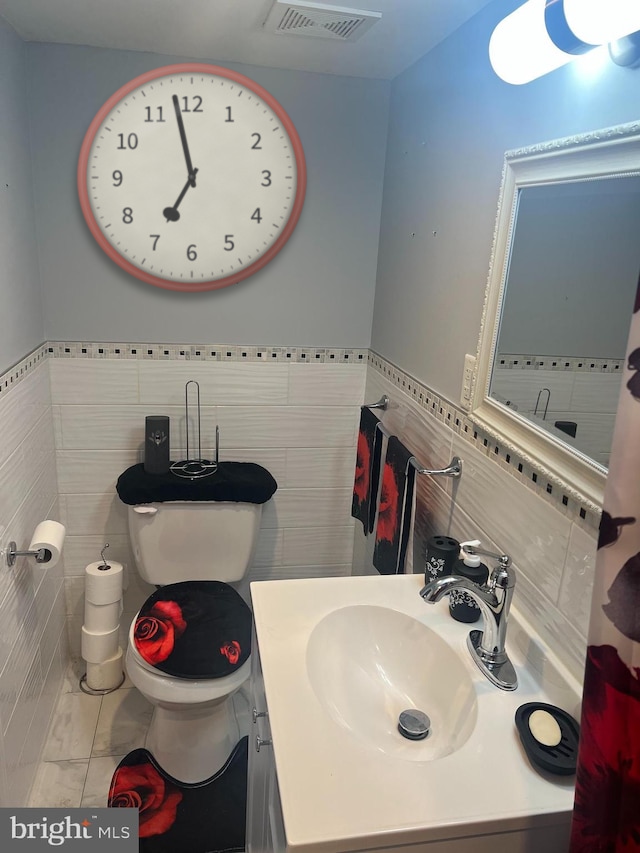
6h58
